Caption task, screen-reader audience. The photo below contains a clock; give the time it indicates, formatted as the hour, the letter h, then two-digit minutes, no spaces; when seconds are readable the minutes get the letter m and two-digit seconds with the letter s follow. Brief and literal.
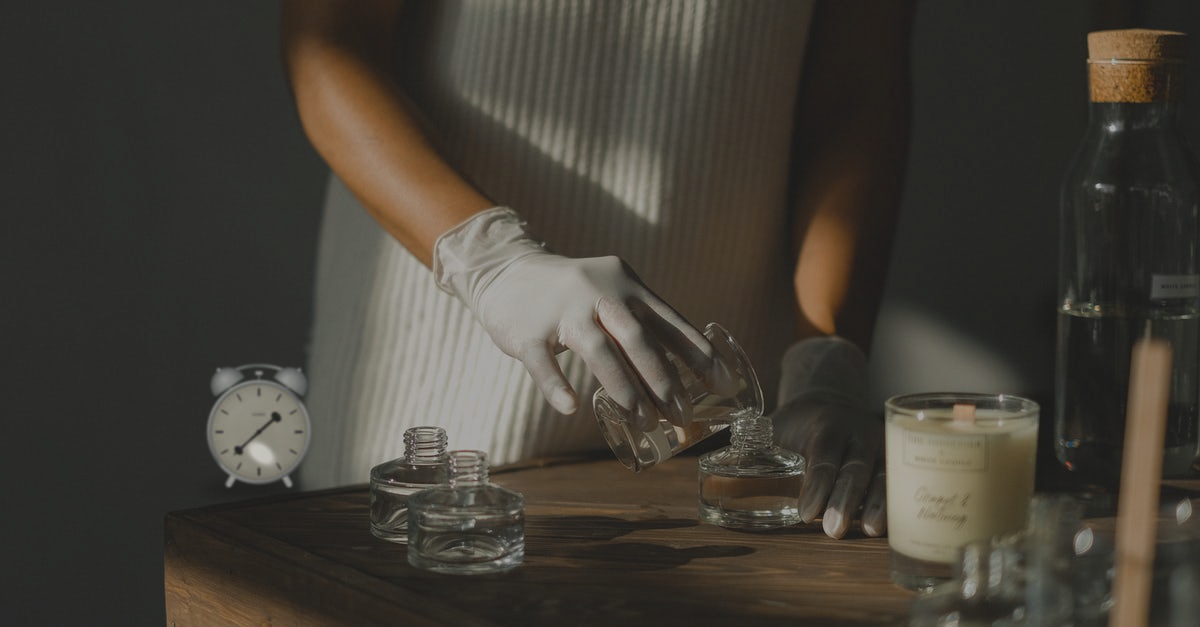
1h38
